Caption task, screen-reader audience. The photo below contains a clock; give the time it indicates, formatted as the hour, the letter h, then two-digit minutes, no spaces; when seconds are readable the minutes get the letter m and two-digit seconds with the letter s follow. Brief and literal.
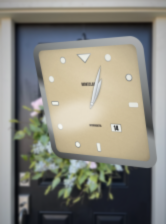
1h04
